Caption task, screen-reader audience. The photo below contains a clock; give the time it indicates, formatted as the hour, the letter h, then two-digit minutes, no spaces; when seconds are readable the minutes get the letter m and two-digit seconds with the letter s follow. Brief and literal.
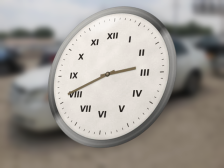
2h41
